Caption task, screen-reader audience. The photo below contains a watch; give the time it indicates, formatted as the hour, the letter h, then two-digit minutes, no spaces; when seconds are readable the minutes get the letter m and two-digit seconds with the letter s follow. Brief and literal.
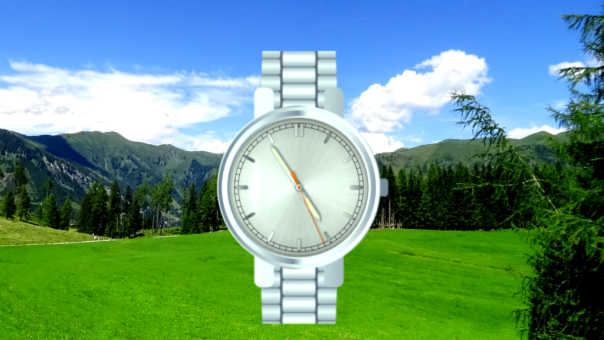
4h54m26s
